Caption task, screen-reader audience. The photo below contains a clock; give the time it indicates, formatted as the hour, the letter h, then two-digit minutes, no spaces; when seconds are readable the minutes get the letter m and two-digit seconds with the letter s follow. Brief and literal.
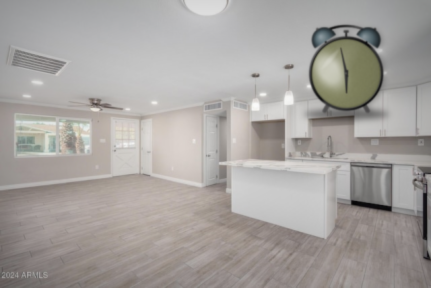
5h58
